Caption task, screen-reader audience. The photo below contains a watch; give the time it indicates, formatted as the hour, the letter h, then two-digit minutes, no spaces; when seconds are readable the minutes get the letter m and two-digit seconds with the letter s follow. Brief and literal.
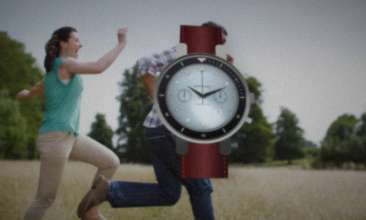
10h11
